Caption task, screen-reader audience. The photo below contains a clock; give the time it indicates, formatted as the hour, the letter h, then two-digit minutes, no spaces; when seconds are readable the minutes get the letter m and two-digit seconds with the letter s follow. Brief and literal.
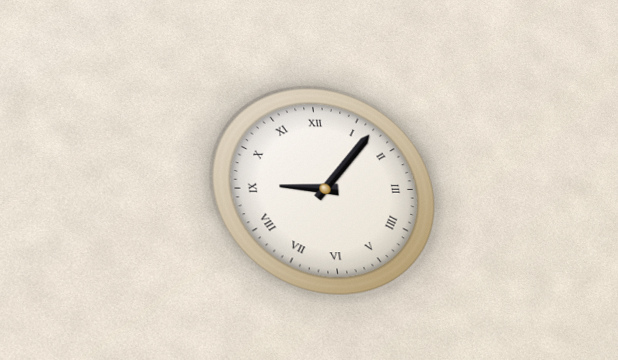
9h07
